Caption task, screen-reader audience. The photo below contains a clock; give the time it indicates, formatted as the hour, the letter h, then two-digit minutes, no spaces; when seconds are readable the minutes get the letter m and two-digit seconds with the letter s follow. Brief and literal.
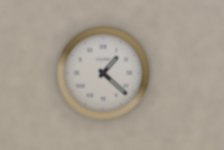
1h22
